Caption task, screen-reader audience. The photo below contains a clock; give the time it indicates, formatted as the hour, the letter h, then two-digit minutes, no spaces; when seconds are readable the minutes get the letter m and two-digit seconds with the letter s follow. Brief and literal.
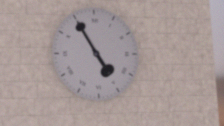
4h55
